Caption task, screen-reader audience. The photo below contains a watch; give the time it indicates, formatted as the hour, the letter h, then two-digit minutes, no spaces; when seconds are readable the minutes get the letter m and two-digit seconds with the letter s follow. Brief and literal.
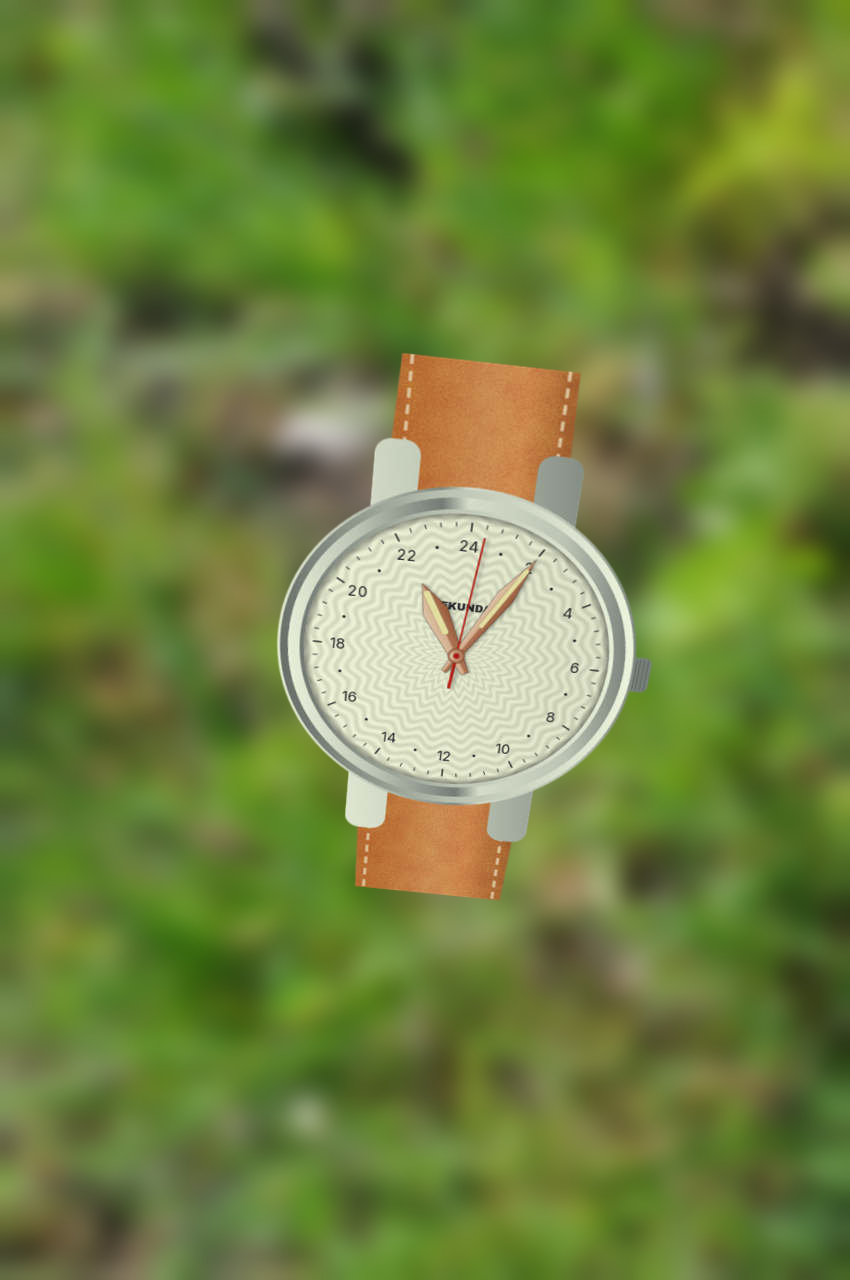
22h05m01s
